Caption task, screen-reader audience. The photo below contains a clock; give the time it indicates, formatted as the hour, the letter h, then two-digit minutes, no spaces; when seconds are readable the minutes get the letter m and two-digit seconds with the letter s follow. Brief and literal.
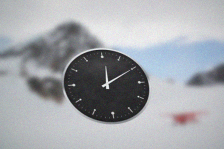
12h10
